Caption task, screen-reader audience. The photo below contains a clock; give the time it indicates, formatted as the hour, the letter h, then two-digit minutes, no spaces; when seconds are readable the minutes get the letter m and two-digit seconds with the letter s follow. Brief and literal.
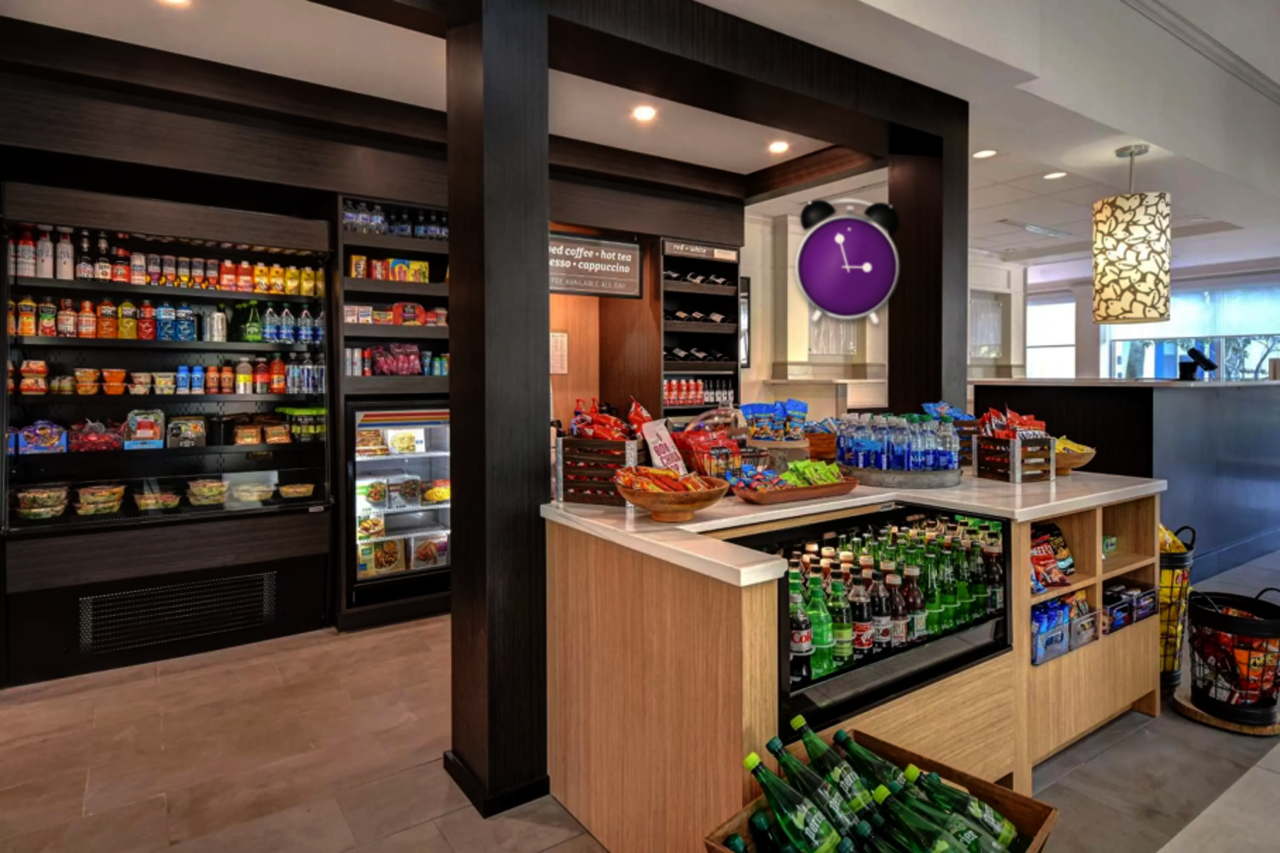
2h57
